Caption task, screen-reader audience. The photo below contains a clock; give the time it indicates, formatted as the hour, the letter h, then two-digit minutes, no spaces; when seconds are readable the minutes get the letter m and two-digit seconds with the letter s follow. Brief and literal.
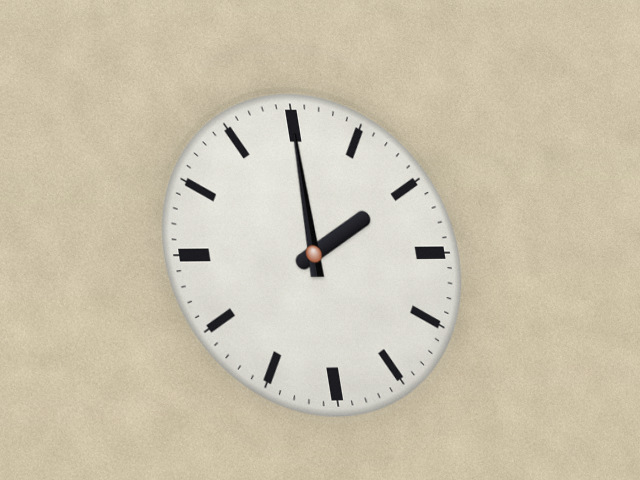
2h00
